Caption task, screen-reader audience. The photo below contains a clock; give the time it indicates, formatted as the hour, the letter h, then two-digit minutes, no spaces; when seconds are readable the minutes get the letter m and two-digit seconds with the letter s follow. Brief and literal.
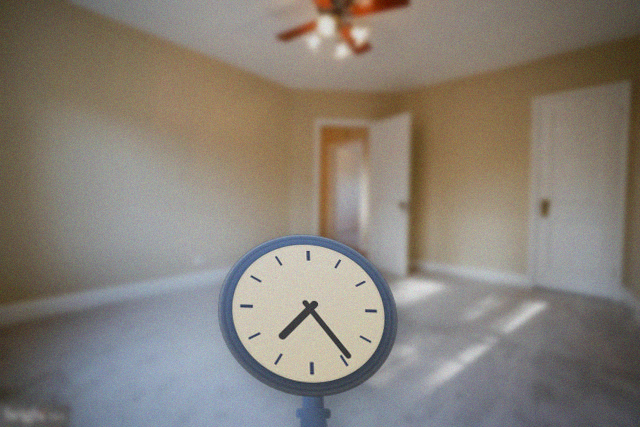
7h24
